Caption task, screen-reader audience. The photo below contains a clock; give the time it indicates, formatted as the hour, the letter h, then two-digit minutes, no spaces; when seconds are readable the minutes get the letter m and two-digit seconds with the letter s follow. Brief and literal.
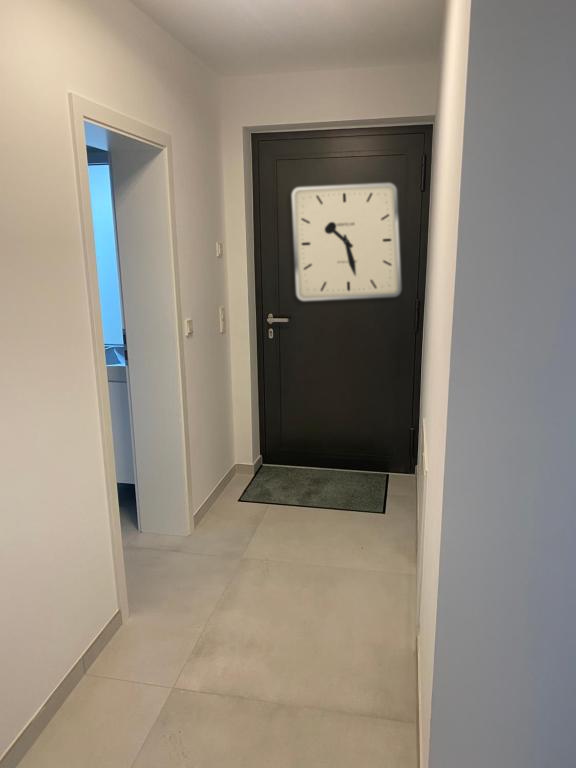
10h28
